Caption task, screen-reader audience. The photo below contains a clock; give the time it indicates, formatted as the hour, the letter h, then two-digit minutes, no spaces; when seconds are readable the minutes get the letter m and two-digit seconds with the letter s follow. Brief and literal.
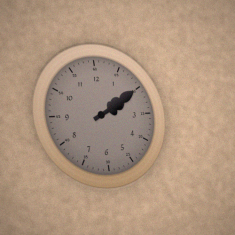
2h10
